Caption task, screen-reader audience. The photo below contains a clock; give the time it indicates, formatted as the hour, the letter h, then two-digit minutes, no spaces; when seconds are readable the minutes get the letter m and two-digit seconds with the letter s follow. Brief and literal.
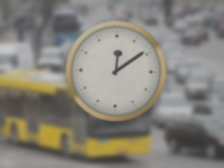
12h09
